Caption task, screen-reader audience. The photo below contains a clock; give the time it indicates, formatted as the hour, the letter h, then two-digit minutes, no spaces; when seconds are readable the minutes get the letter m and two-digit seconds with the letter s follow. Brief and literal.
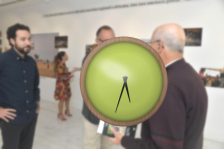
5h33
